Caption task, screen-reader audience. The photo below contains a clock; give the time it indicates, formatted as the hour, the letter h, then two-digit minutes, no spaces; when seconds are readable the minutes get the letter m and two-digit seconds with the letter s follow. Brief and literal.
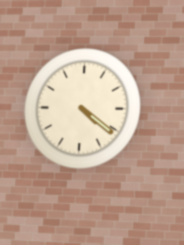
4h21
